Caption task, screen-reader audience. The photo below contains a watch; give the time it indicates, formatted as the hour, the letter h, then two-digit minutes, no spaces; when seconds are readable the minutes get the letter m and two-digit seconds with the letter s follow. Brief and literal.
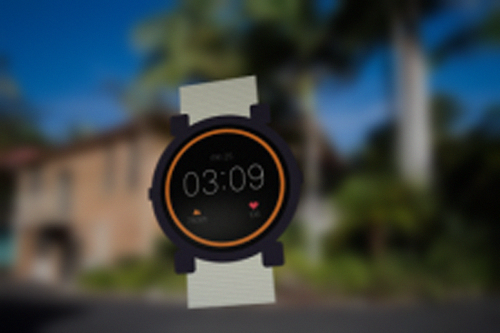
3h09
